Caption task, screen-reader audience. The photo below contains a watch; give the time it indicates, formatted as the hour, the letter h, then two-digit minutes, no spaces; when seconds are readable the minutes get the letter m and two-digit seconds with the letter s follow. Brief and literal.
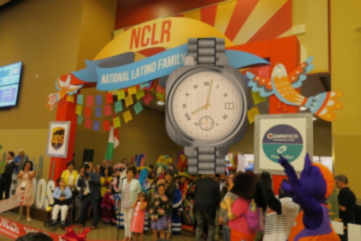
8h02
